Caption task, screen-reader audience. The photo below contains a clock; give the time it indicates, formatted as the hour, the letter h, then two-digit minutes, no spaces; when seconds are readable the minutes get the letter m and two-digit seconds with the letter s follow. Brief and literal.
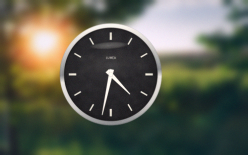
4h32
